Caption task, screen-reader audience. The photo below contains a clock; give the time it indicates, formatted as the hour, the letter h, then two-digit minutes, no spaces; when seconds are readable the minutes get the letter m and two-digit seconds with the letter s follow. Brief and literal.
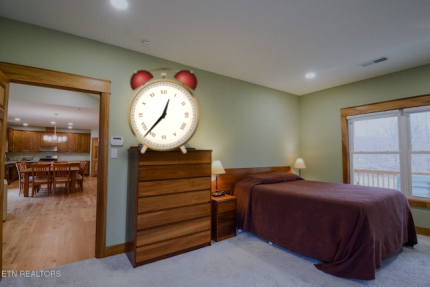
12h37
